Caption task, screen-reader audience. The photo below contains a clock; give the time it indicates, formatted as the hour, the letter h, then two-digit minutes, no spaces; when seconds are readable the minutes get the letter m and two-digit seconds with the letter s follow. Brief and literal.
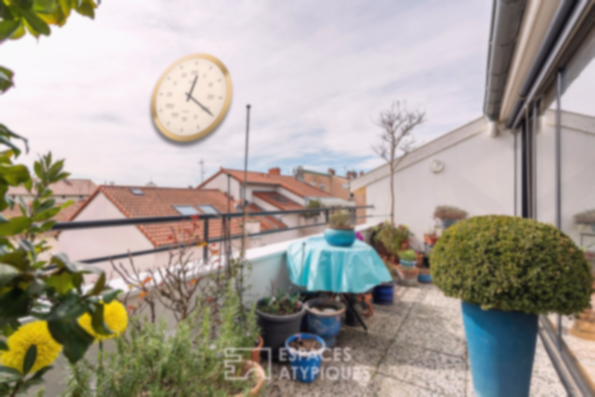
12h20
